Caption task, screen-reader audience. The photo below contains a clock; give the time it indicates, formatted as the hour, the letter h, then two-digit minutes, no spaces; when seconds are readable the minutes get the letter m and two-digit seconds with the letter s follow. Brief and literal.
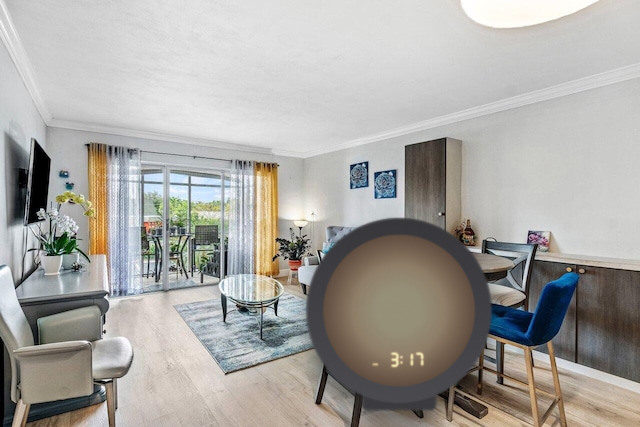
3h17
